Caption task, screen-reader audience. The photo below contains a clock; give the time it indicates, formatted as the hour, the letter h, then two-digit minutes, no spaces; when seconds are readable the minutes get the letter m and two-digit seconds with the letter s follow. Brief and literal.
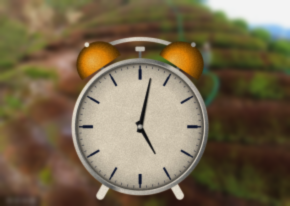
5h02
